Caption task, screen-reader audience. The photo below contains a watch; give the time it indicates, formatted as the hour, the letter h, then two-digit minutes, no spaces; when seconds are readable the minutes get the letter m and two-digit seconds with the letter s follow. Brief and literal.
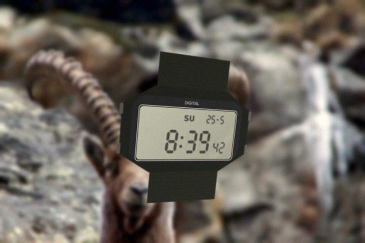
8h39m42s
